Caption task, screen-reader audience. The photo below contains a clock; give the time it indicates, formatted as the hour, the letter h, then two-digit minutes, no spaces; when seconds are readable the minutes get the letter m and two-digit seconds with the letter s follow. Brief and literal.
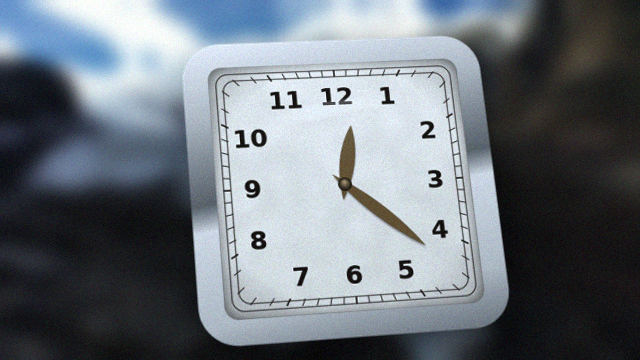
12h22
